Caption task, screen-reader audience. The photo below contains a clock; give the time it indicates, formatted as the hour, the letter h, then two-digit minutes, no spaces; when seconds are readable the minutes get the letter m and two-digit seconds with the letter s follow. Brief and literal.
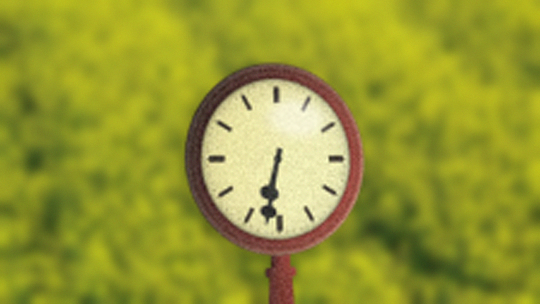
6h32
